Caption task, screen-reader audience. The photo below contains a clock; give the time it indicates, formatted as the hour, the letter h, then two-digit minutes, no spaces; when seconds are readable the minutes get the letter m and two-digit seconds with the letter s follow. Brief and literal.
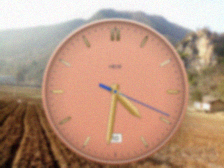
4h31m19s
